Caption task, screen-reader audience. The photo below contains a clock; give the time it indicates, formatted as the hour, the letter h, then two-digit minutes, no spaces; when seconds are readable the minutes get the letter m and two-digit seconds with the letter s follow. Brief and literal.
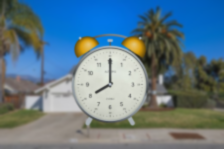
8h00
